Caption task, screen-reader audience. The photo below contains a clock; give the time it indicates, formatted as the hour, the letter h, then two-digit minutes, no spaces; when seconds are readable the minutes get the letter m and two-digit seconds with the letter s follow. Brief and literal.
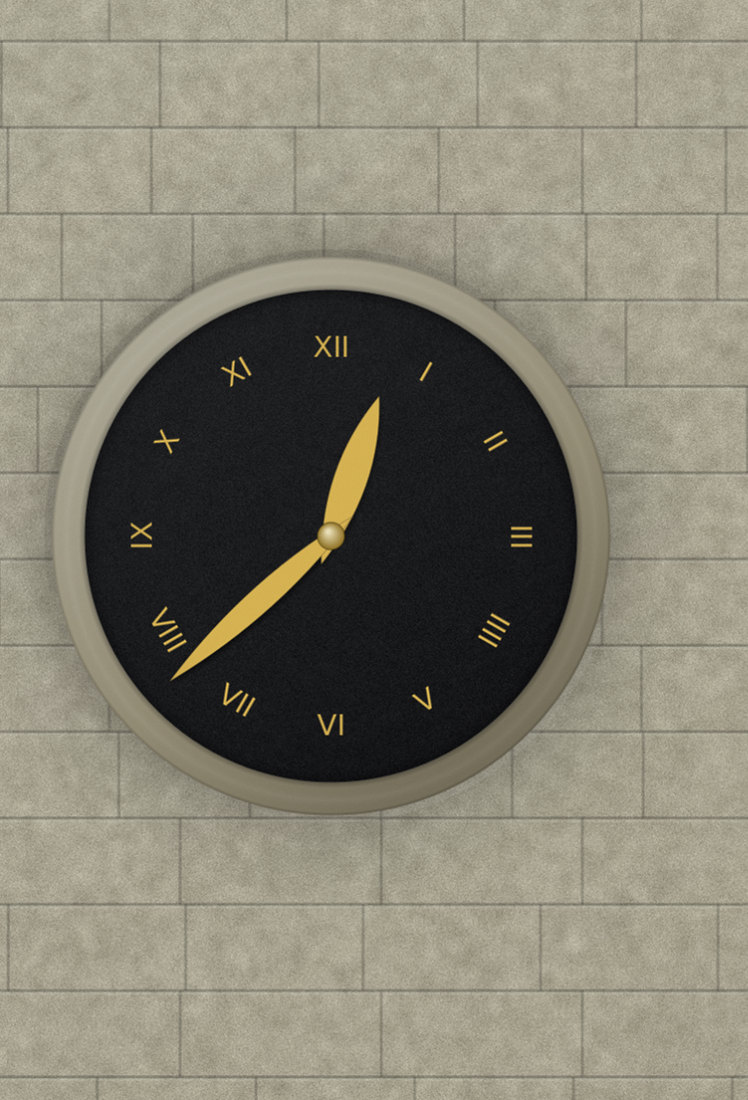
12h38
